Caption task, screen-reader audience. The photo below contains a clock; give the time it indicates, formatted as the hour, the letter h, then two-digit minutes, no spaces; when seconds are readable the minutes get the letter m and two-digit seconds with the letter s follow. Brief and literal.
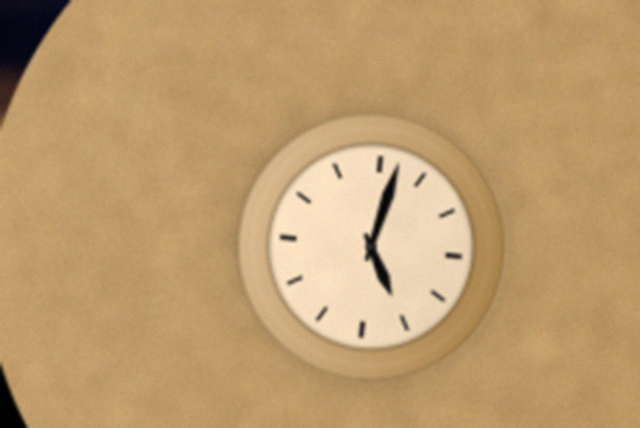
5h02
